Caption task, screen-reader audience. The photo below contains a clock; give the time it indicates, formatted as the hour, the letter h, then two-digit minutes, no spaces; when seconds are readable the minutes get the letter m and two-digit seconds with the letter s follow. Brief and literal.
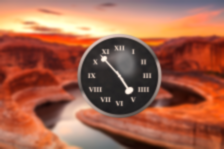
4h53
